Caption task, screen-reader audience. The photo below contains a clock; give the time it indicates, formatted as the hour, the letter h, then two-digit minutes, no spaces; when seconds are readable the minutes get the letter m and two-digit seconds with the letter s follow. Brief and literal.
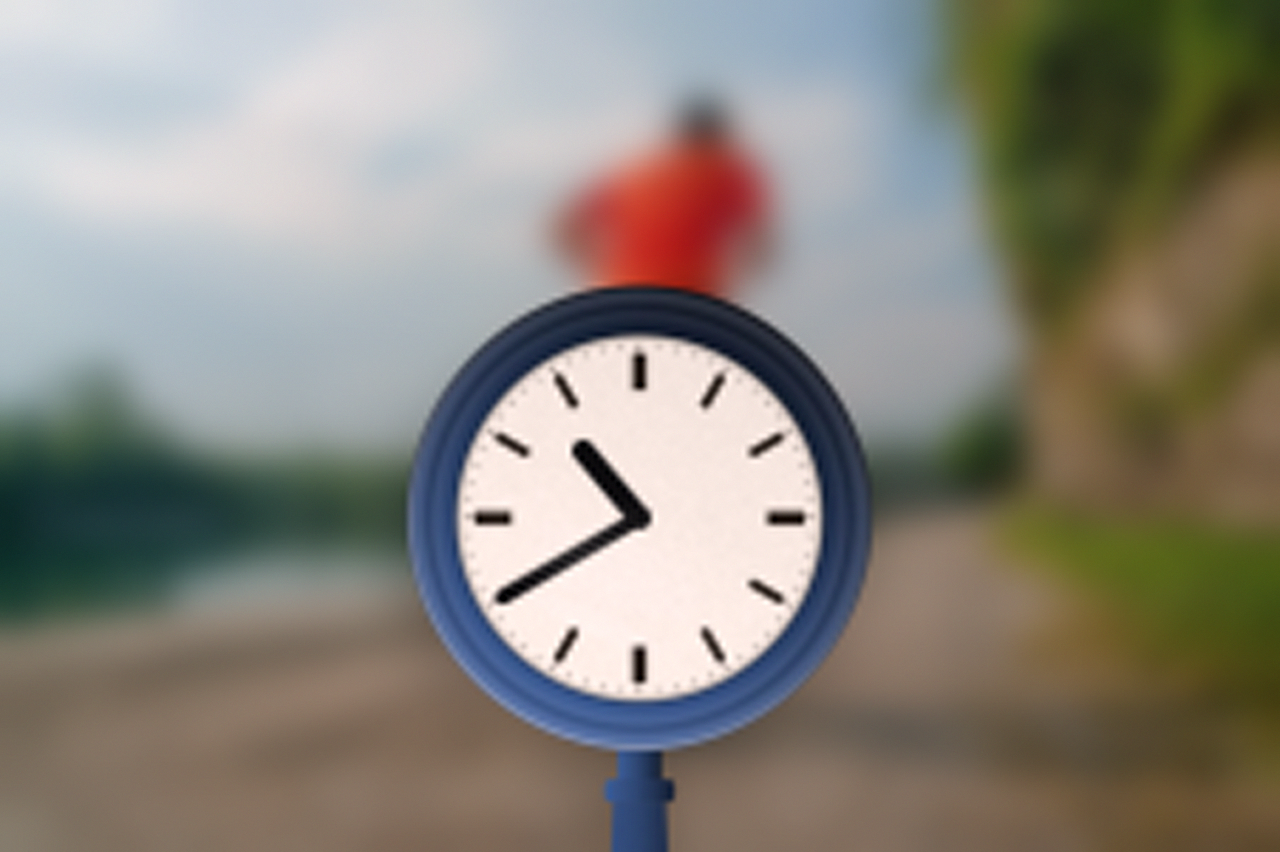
10h40
